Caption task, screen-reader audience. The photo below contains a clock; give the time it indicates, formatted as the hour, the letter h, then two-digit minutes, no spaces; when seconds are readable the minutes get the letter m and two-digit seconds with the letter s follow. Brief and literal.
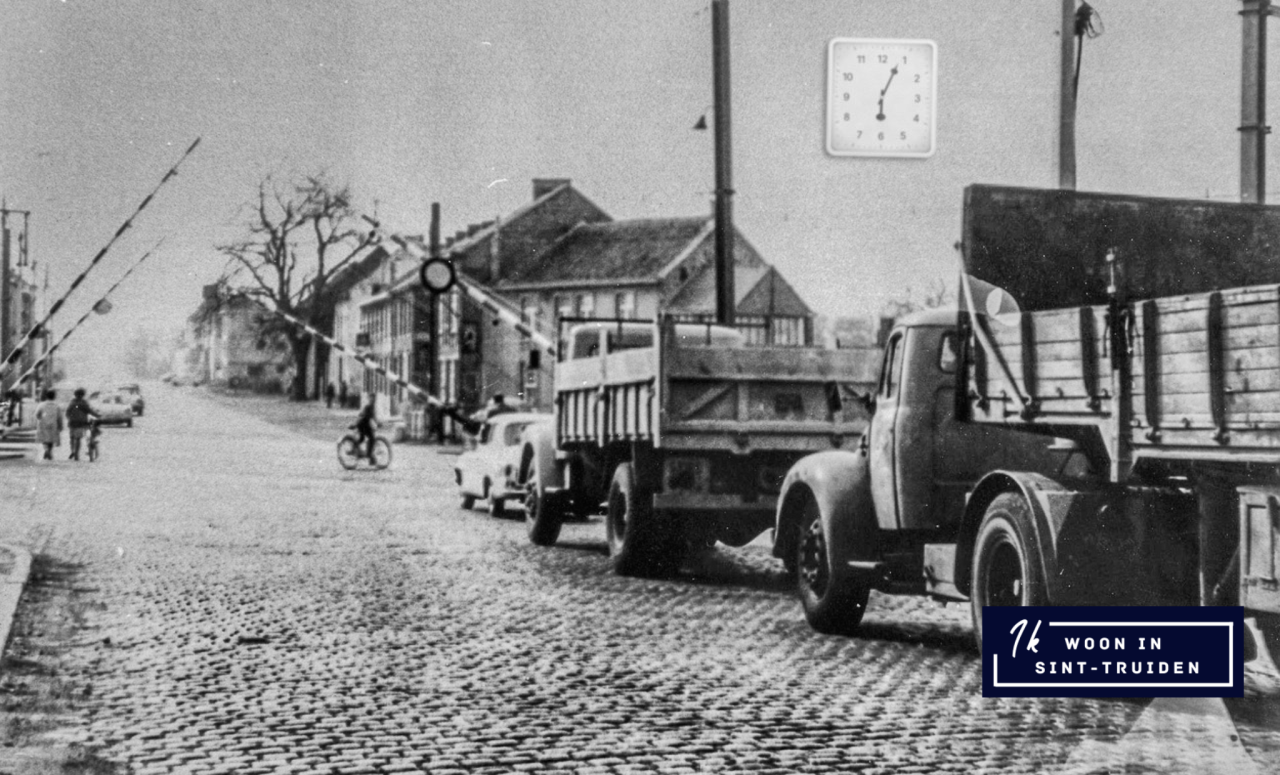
6h04
